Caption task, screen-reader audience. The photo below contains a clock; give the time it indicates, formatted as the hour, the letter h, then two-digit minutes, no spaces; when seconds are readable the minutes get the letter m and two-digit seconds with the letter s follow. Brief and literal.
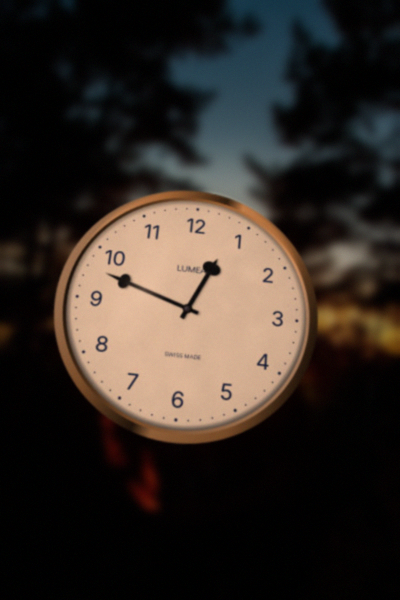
12h48
